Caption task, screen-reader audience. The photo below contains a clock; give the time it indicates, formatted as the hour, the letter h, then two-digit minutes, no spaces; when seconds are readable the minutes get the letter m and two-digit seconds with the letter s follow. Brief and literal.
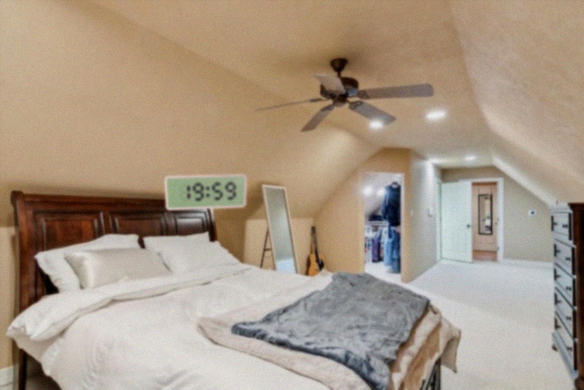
19h59
